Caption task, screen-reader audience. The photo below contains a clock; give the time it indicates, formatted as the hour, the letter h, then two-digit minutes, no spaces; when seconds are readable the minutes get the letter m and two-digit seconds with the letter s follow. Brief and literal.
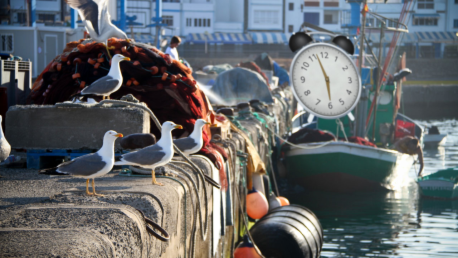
5h57
